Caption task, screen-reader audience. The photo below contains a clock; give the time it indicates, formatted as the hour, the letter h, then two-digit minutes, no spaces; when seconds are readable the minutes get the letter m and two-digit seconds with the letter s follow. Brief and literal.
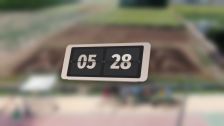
5h28
